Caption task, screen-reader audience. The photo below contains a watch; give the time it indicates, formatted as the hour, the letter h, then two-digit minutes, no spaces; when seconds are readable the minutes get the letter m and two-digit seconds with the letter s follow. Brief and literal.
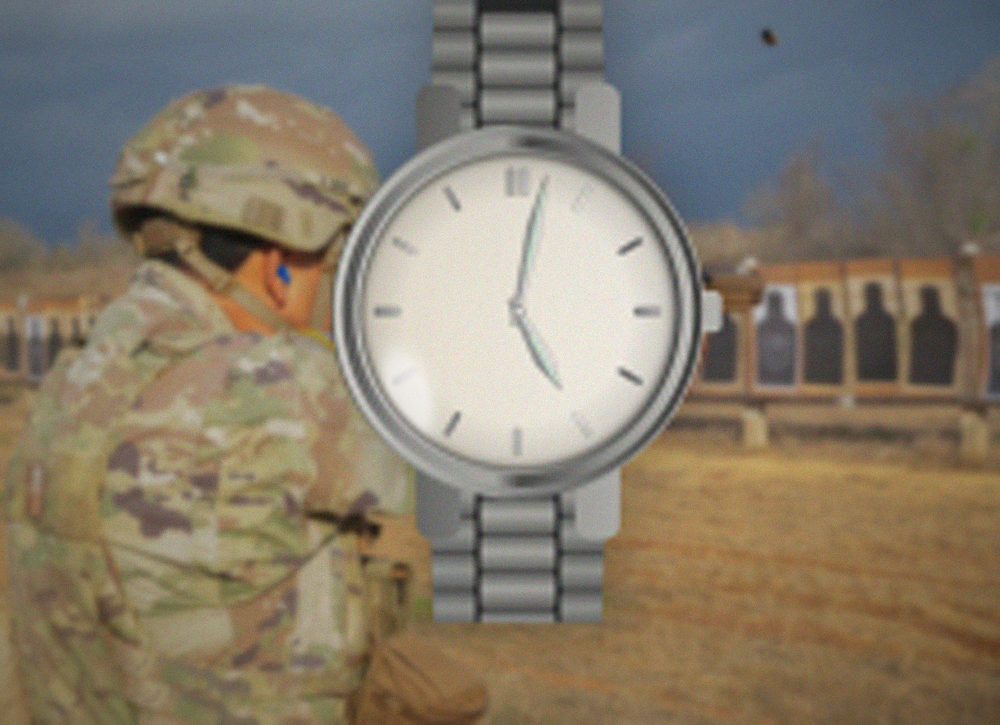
5h02
